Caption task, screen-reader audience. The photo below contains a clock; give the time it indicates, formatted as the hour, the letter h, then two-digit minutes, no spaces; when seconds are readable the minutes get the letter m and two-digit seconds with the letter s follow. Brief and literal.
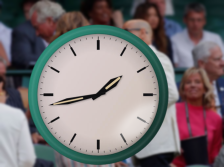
1h43
